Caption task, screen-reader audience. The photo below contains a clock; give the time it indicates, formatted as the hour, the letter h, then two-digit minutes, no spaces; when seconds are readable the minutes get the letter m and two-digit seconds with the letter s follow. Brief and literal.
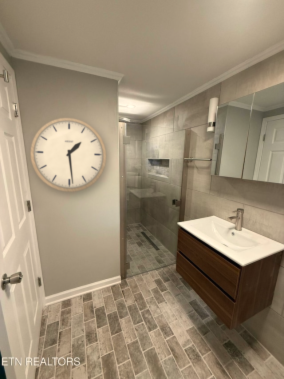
1h29
